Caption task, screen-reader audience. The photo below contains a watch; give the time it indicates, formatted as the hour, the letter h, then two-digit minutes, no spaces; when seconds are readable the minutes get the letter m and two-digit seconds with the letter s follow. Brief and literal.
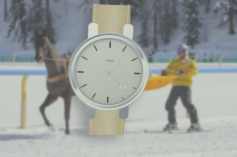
1h22
